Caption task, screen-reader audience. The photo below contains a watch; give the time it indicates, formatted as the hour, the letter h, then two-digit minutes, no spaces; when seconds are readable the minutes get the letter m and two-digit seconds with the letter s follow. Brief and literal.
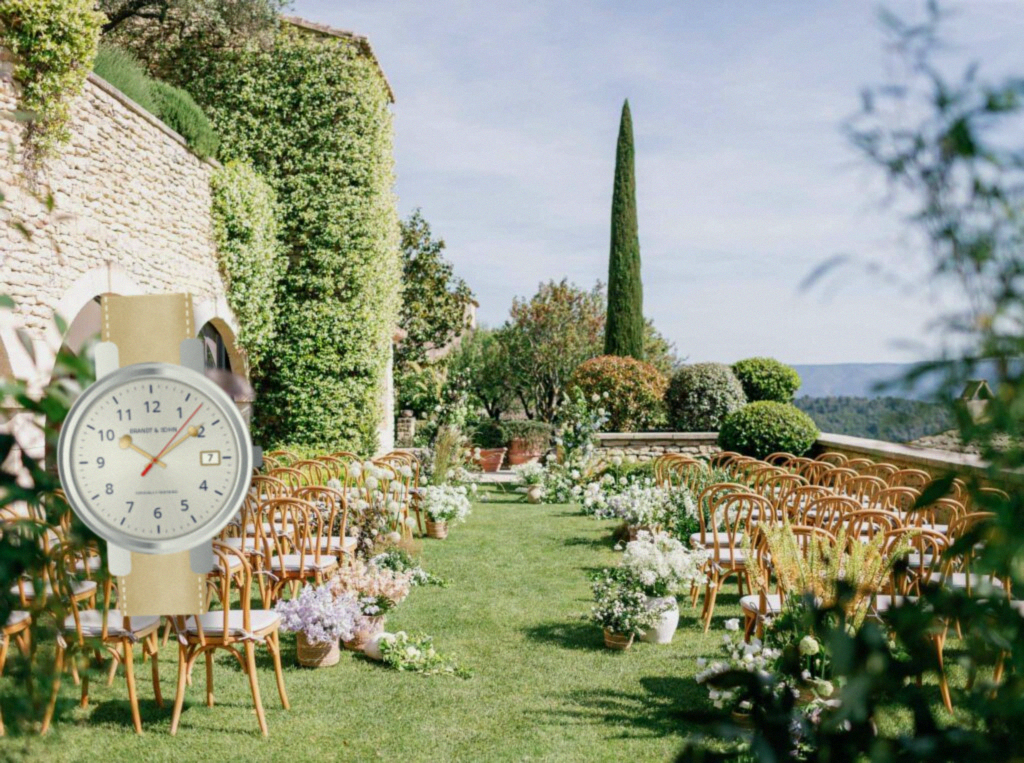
10h09m07s
